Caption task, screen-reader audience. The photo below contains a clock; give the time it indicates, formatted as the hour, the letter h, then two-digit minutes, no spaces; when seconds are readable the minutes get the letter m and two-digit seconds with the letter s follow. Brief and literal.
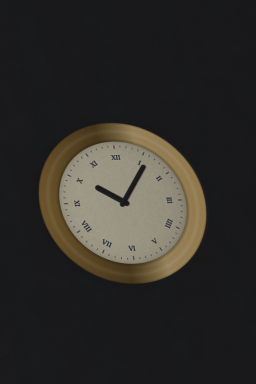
10h06
